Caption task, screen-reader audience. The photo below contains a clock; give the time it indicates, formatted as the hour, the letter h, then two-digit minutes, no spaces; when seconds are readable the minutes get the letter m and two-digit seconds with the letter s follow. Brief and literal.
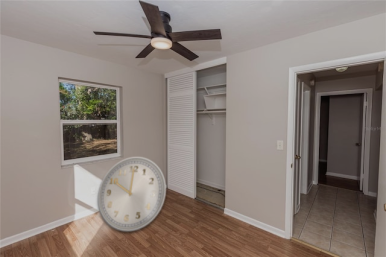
10h00
